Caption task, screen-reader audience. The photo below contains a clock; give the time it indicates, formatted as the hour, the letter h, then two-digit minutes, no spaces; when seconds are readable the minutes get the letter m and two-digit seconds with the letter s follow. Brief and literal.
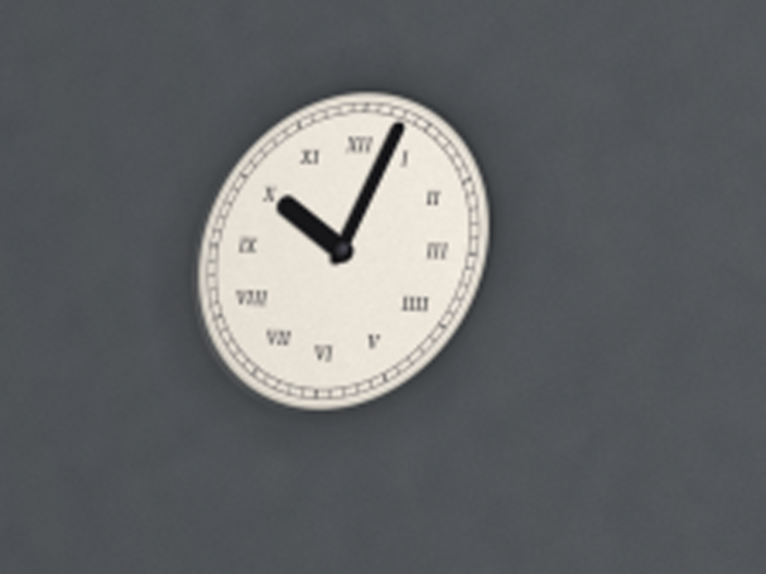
10h03
